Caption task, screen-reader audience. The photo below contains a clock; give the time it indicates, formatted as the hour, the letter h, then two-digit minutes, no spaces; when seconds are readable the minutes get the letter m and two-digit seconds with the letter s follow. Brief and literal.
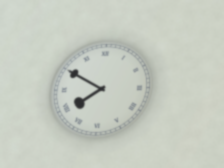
7h50
